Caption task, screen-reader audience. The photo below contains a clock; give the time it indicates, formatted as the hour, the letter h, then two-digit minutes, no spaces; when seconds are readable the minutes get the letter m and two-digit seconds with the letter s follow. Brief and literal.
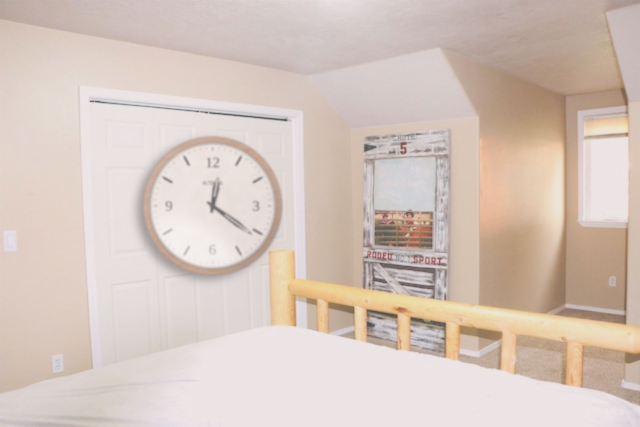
12h21
